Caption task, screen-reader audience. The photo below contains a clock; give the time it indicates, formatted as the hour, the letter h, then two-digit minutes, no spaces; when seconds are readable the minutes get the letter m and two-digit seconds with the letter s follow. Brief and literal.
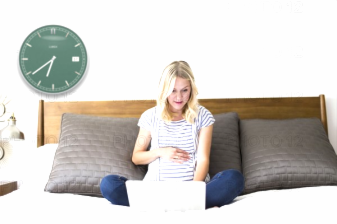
6h39
